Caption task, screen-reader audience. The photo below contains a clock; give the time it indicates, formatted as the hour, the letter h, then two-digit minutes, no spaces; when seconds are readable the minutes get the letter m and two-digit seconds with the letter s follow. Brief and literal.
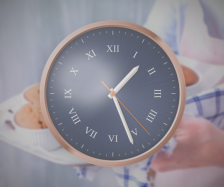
1h26m23s
